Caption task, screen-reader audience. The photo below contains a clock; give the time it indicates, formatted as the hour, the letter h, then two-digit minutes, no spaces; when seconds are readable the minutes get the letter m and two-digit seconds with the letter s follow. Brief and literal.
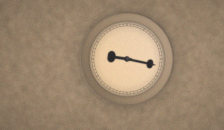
9h17
